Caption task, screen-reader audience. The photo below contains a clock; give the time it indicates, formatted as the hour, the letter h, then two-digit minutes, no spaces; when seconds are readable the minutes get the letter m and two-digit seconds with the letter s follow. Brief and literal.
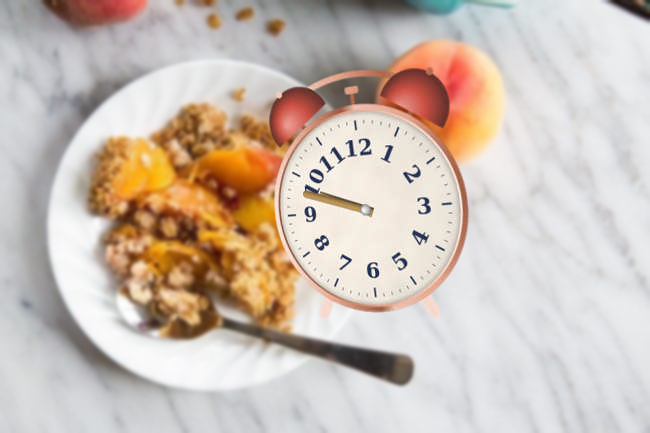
9h48
